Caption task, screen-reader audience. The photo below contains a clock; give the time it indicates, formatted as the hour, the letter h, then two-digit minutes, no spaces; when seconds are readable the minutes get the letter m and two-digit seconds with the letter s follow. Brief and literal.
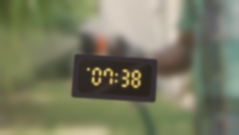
7h38
